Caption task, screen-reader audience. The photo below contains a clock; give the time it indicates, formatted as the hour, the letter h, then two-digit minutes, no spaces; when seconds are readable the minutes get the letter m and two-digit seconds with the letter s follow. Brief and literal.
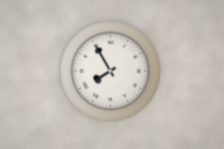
7h55
